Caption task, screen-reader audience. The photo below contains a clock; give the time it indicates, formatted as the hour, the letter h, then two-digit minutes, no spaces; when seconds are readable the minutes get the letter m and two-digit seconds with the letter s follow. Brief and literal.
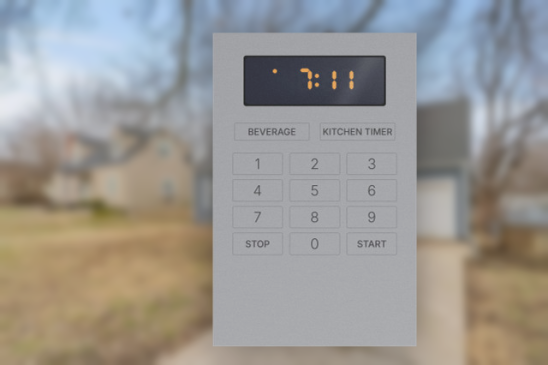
7h11
